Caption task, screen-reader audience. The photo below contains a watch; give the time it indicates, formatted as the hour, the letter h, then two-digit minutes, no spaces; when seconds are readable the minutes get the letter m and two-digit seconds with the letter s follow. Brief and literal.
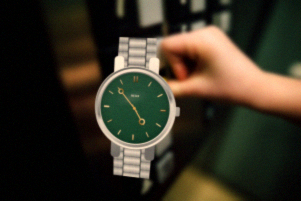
4h53
